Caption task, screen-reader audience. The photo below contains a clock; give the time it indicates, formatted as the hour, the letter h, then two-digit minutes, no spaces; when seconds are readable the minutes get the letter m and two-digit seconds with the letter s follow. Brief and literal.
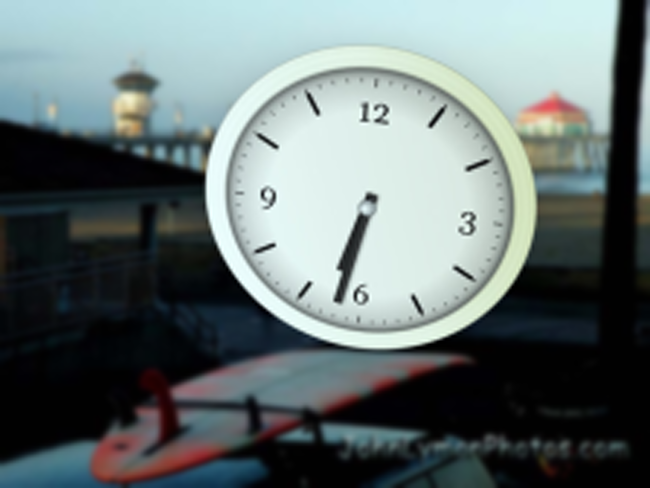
6h32
